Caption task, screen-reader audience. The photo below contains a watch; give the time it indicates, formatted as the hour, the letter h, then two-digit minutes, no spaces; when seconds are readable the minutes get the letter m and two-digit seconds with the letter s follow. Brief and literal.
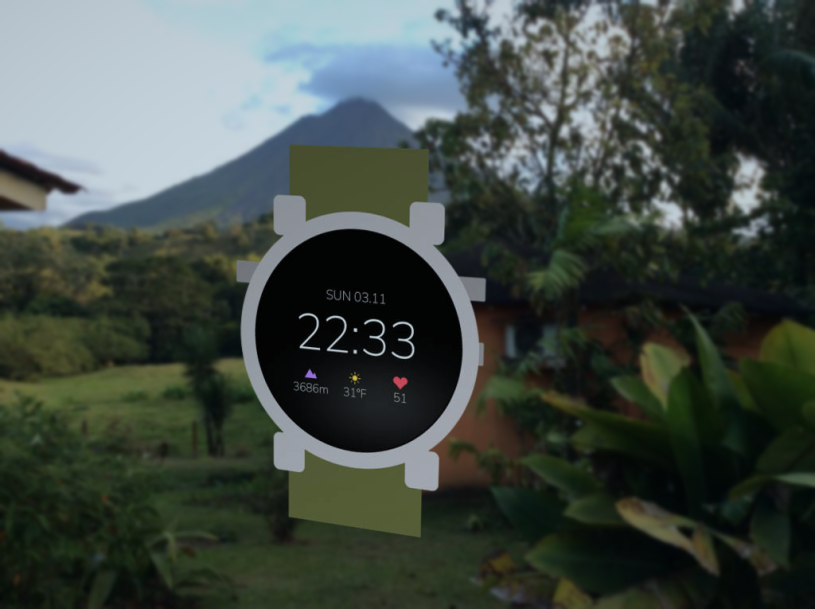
22h33
